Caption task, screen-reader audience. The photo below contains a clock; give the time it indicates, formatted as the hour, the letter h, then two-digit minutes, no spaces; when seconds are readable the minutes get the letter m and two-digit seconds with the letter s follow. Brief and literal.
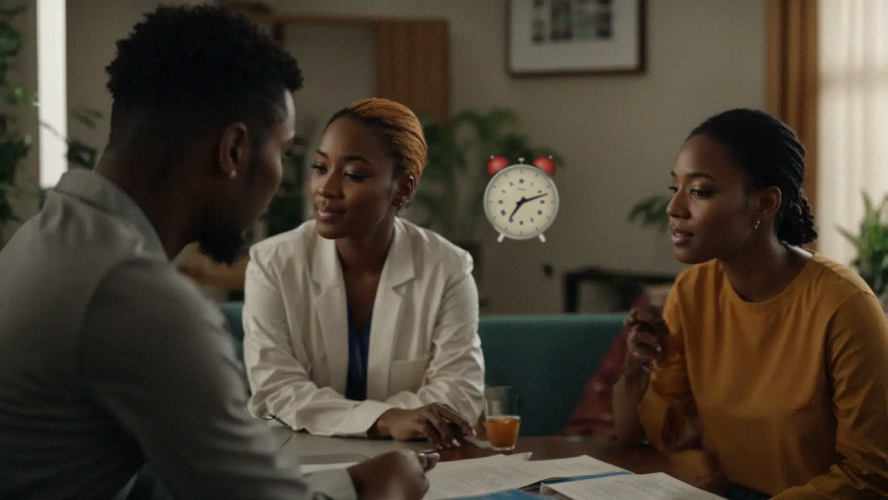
7h12
